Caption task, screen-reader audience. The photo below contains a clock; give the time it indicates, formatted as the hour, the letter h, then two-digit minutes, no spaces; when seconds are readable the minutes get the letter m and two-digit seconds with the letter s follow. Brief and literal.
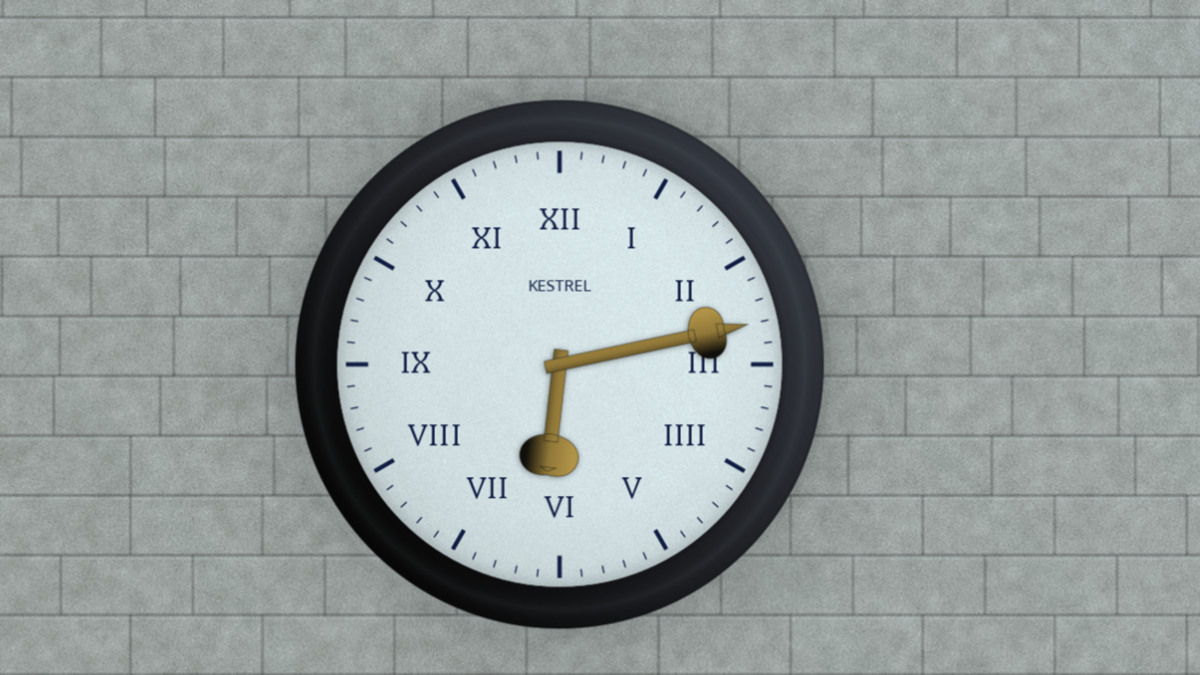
6h13
